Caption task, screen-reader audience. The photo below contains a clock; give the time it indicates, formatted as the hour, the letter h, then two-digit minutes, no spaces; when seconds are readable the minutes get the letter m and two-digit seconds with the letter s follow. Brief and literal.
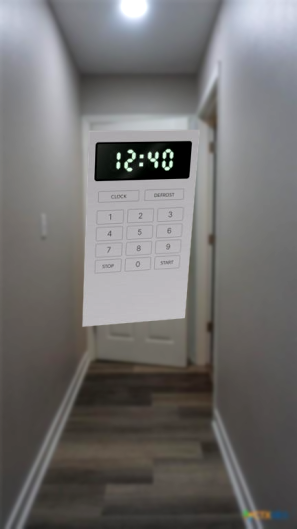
12h40
